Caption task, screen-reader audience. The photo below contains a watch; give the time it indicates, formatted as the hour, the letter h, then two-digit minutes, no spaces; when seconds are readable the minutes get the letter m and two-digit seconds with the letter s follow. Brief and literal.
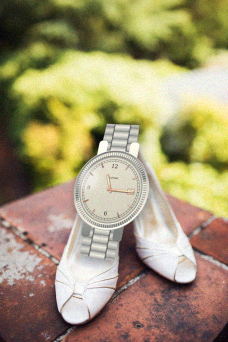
11h15
